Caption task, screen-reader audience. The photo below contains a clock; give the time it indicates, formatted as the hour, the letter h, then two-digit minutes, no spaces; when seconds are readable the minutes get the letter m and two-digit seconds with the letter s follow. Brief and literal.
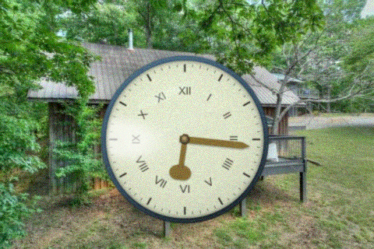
6h16
